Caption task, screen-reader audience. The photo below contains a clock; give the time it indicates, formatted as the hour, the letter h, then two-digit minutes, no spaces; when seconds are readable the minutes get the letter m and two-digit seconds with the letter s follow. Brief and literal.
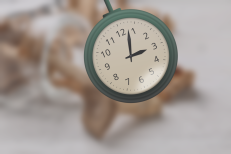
3h03
